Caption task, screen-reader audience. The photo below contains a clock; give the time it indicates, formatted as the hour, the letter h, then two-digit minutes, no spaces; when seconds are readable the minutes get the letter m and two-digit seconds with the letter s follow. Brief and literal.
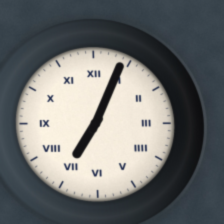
7h04
